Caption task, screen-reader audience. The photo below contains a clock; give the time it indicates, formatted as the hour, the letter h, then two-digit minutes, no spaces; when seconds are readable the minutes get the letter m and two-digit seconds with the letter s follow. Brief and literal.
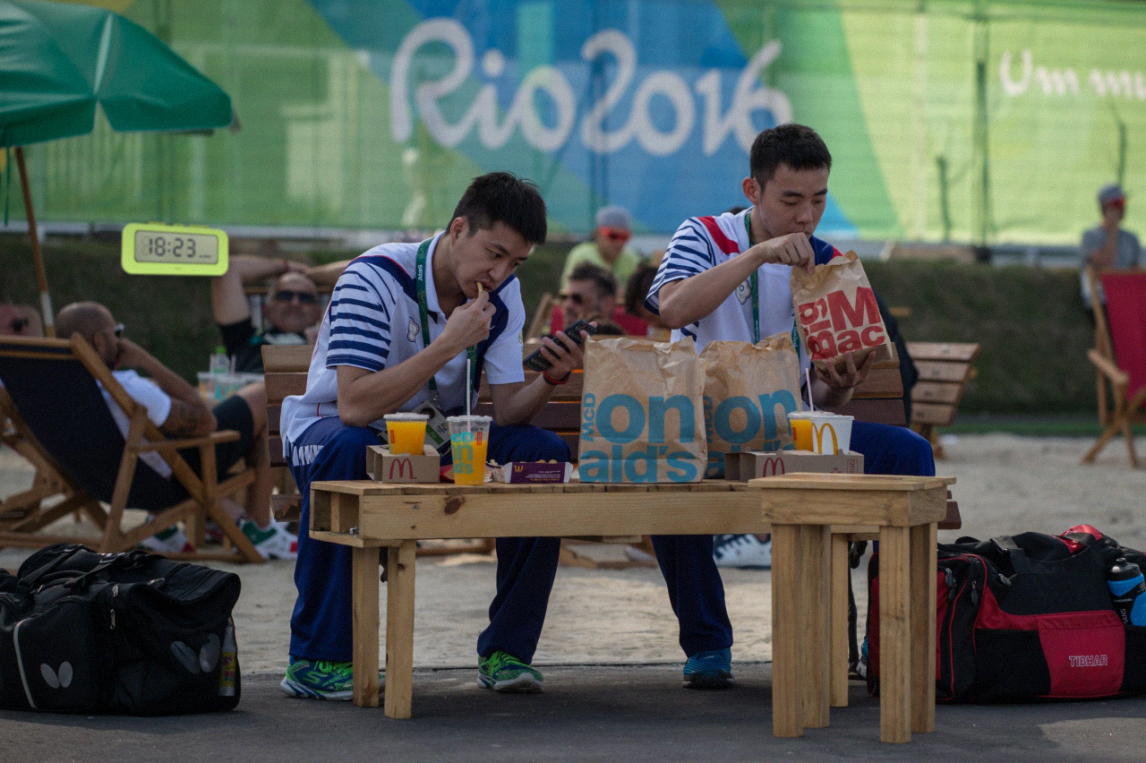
18h23
